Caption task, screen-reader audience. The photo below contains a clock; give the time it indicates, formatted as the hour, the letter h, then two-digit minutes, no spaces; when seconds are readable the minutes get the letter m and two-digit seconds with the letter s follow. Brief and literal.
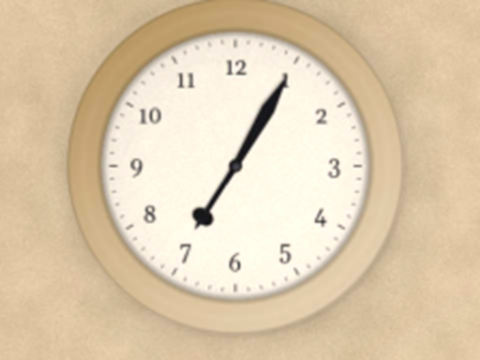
7h05
